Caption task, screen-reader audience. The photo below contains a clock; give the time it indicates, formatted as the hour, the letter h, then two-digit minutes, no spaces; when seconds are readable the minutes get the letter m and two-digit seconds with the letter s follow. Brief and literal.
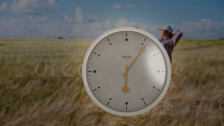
6h06
